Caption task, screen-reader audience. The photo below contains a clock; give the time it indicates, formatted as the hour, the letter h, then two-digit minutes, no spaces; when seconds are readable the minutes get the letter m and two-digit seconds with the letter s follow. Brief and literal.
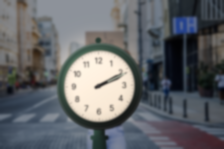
2h11
